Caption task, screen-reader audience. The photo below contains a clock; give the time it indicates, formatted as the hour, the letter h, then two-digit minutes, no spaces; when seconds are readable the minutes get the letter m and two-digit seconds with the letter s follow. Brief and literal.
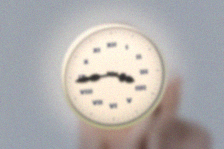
3h44
